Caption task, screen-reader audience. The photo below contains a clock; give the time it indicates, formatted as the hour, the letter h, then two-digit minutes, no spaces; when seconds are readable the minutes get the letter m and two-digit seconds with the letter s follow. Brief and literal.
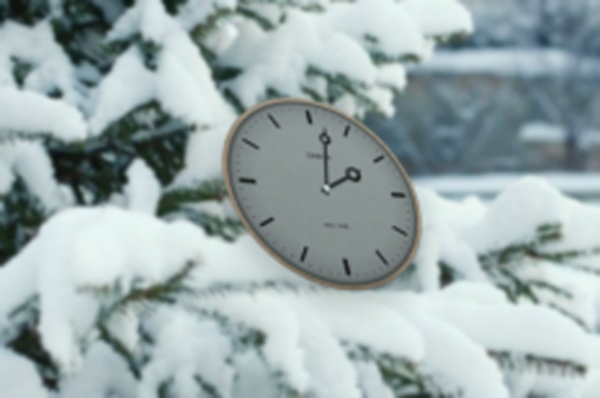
2h02
